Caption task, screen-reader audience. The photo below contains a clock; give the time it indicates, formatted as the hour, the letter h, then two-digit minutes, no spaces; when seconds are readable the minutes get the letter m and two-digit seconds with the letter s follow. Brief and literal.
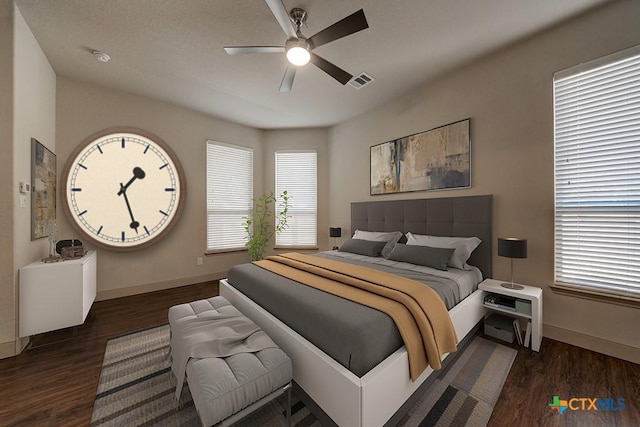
1h27
